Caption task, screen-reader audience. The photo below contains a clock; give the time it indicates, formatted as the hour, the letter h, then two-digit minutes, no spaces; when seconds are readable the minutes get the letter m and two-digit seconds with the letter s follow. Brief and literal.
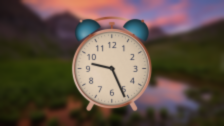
9h26
